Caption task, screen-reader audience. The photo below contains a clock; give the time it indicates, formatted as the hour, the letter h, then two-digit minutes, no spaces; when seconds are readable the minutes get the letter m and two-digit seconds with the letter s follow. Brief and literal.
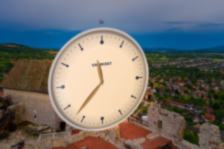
11h37
